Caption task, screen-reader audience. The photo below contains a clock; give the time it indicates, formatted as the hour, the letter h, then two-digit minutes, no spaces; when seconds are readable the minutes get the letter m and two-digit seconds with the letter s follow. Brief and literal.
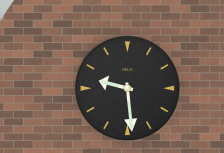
9h29
